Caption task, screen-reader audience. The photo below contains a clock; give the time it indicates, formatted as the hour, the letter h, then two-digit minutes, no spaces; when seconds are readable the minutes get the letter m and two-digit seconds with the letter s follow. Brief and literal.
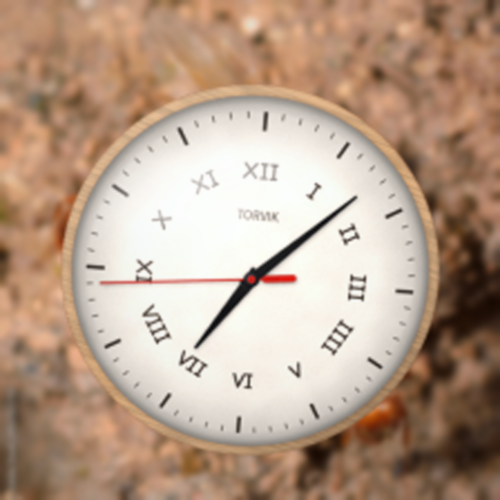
7h07m44s
